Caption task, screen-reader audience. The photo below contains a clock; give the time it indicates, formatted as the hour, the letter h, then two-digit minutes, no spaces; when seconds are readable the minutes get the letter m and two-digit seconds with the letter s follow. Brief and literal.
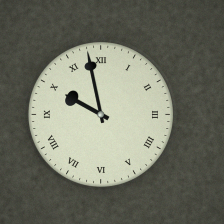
9h58
